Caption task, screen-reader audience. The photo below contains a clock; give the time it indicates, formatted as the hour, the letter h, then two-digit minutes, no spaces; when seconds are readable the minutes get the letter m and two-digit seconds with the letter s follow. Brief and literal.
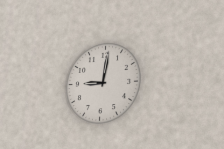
9h01
